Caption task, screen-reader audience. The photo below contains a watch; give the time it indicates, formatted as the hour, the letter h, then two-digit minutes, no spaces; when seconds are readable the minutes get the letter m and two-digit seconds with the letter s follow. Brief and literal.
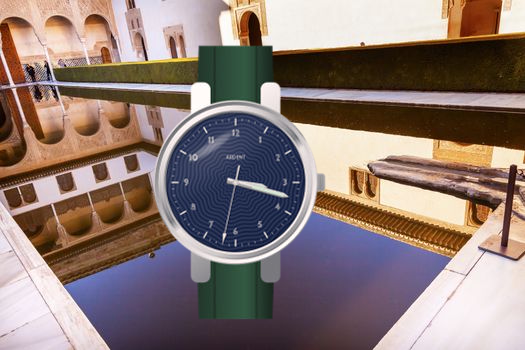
3h17m32s
